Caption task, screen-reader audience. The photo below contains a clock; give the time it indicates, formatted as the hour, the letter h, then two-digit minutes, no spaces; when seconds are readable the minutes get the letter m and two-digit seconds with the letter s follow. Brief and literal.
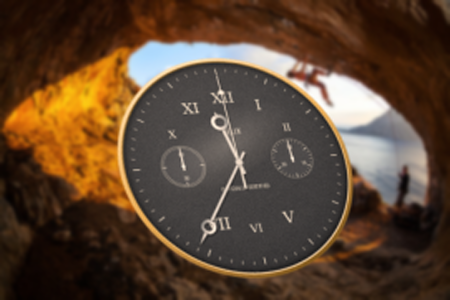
11h36
